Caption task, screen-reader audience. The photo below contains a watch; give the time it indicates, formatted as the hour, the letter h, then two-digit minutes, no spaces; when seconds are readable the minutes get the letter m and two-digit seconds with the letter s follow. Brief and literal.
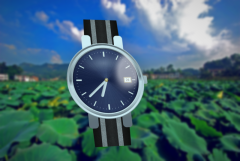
6h38
